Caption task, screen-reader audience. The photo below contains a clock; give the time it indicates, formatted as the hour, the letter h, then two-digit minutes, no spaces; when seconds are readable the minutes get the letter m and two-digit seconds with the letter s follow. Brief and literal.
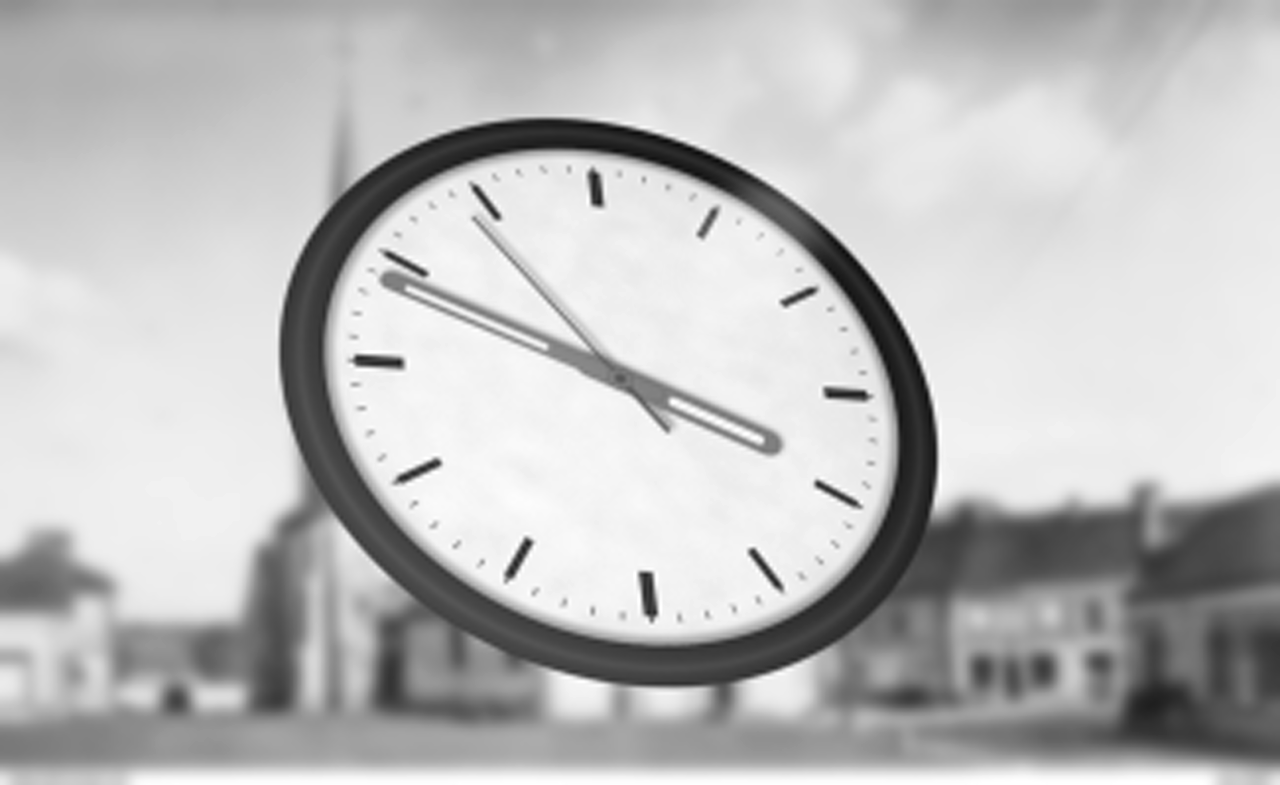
3h48m54s
